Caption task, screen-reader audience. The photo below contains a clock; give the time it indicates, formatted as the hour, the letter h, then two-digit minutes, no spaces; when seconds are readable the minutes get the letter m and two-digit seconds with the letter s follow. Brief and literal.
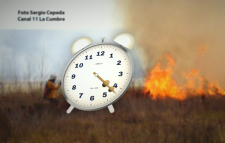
4h22
